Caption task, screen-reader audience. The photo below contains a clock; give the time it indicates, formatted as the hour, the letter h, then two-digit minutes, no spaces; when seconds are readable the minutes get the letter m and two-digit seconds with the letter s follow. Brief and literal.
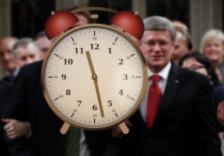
11h28
